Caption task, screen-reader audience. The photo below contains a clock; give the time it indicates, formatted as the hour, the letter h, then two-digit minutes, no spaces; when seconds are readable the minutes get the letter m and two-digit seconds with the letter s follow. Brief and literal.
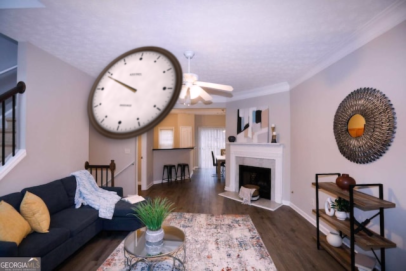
9h49
